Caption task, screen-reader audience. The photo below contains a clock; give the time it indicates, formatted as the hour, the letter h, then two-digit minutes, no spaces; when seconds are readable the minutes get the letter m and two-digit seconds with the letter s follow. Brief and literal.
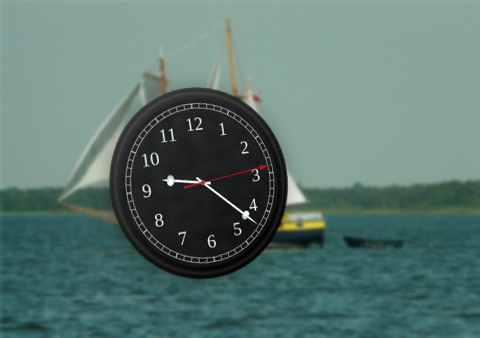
9h22m14s
